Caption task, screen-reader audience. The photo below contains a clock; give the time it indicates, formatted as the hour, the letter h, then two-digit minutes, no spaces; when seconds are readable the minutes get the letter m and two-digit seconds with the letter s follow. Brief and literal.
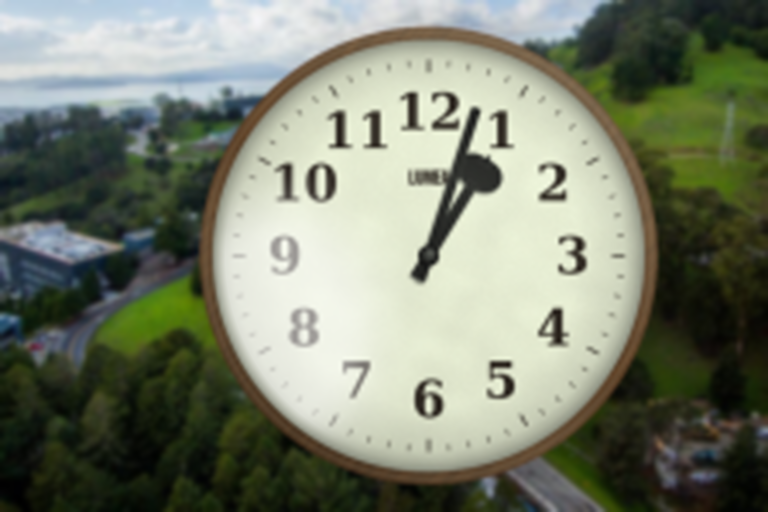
1h03
